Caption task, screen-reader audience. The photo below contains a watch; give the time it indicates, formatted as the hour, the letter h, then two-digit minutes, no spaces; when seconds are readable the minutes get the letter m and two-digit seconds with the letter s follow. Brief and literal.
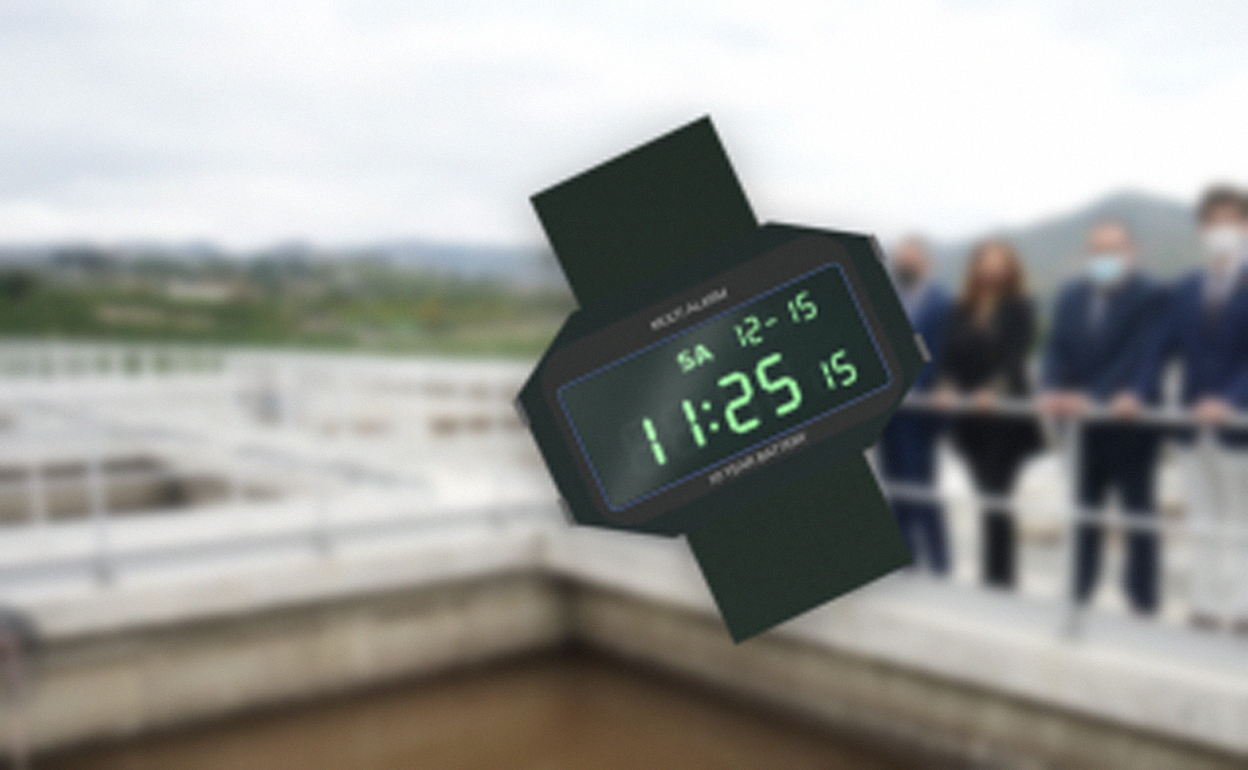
11h25m15s
